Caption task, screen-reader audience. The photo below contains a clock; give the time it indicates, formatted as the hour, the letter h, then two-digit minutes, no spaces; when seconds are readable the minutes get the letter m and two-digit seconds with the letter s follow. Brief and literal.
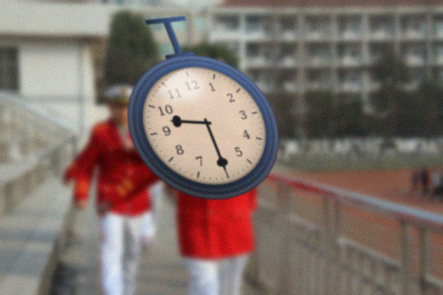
9h30
